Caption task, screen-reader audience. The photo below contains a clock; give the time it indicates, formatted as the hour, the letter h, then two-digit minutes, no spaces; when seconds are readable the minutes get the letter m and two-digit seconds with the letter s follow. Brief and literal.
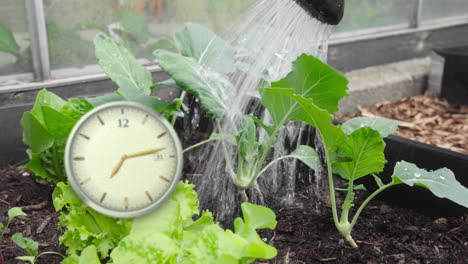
7h13
